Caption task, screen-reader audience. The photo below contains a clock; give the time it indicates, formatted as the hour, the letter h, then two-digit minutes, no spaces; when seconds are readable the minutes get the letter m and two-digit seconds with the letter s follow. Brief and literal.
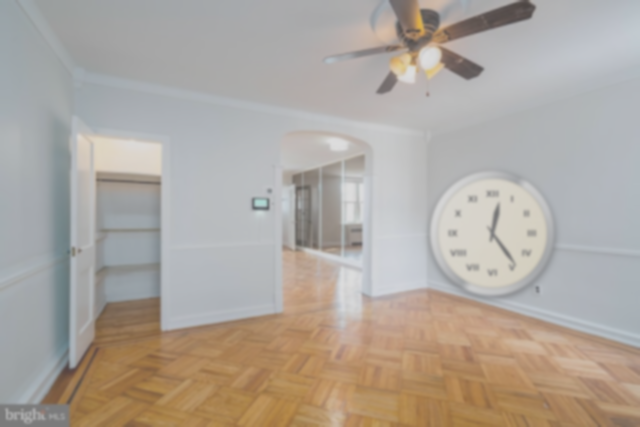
12h24
